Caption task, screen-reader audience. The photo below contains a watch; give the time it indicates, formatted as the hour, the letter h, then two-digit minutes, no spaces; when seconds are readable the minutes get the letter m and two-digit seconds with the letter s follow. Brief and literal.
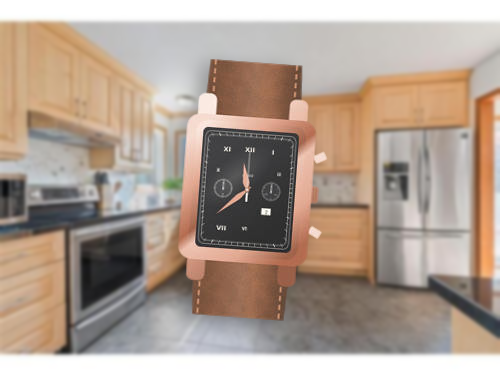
11h38
